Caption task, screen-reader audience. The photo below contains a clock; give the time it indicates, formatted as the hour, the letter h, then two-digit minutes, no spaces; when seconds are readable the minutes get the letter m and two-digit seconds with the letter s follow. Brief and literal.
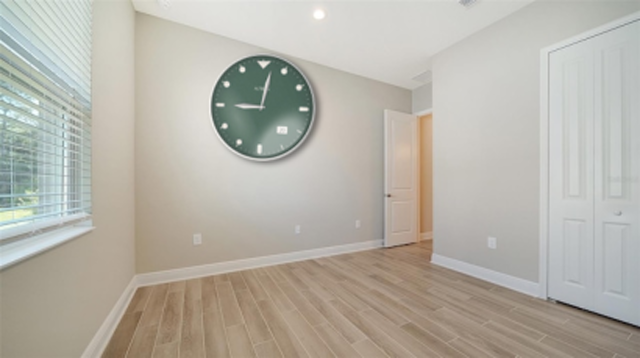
9h02
